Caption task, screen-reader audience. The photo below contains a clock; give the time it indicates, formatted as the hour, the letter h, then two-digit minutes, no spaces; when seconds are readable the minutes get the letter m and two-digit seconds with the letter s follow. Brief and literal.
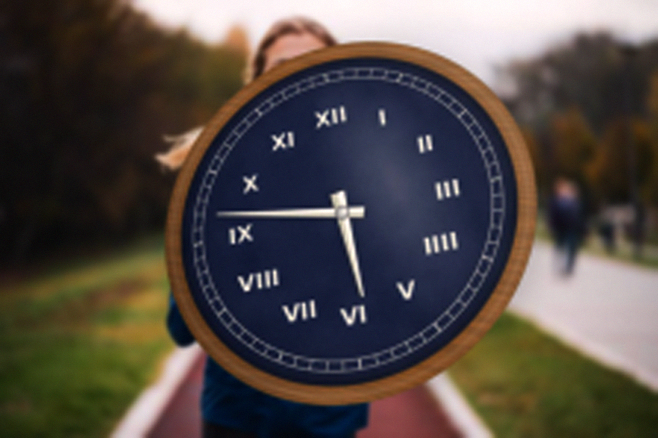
5h47
